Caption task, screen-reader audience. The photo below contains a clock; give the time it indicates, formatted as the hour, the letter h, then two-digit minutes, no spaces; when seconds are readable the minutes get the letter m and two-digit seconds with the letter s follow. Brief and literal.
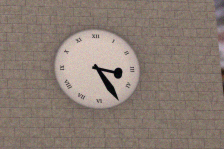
3h25
